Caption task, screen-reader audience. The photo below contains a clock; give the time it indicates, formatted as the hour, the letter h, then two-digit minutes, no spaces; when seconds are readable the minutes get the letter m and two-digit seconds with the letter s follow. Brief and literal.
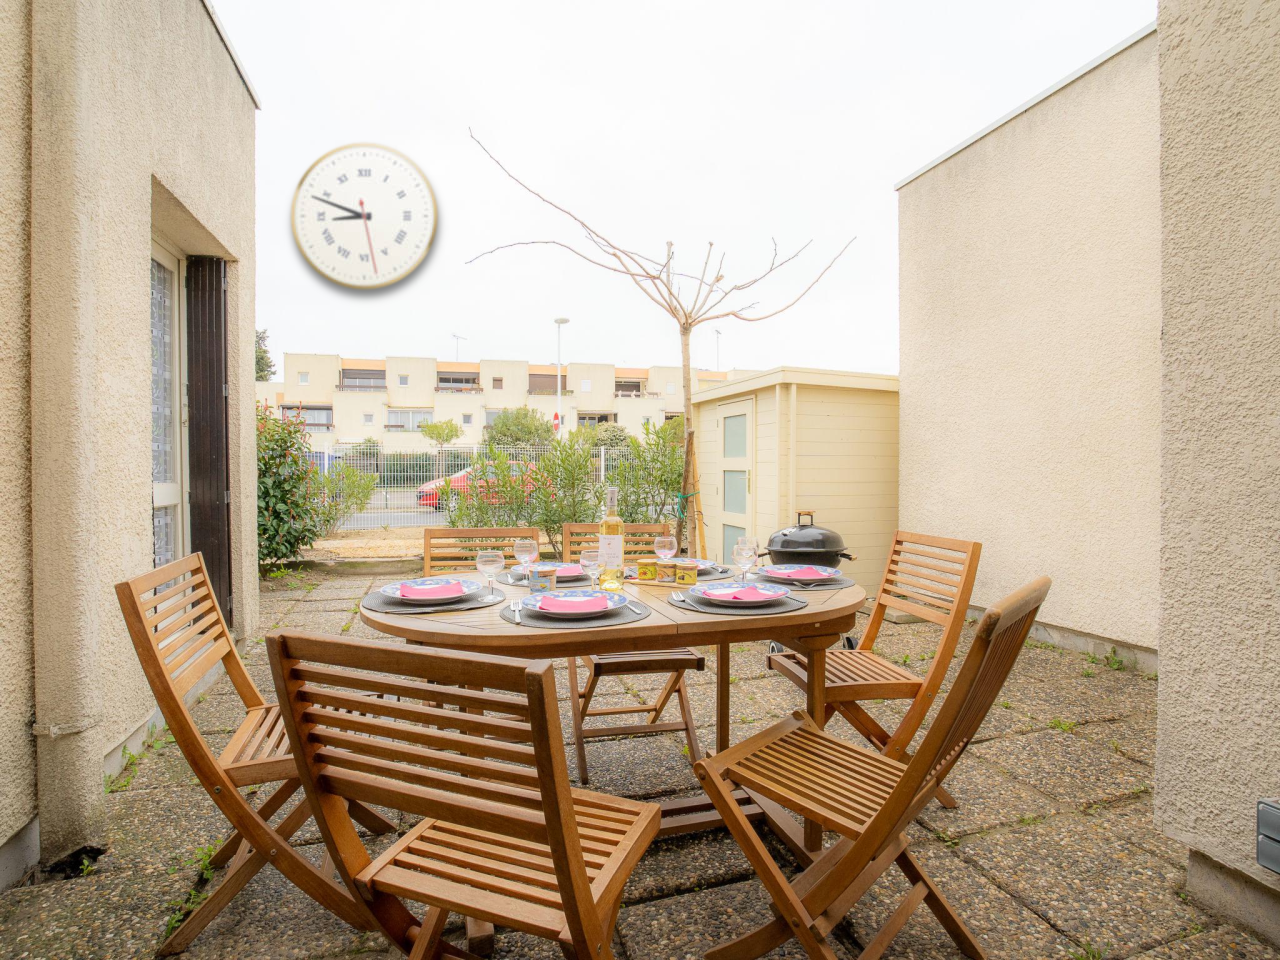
8h48m28s
